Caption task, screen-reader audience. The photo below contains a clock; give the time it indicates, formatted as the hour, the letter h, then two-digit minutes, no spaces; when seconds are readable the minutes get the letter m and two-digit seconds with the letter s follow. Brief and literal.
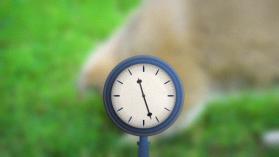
11h27
